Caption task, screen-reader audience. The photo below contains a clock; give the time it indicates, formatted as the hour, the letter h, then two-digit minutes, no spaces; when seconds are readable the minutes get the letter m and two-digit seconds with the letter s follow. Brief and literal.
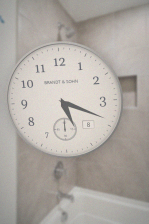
5h19
